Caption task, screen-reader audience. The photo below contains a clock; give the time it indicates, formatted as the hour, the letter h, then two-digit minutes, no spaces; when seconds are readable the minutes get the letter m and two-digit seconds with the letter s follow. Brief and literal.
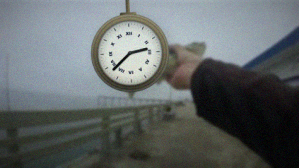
2h38
